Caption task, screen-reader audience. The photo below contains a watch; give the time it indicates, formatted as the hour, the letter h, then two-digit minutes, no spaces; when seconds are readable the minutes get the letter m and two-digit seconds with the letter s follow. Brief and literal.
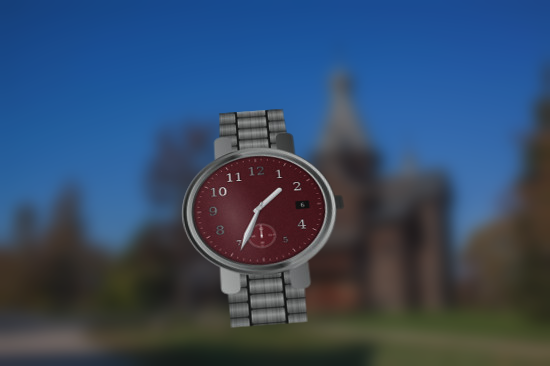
1h34
